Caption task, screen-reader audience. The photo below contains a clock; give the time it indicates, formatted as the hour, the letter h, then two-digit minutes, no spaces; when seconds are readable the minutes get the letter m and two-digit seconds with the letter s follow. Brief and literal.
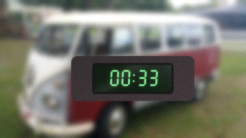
0h33
